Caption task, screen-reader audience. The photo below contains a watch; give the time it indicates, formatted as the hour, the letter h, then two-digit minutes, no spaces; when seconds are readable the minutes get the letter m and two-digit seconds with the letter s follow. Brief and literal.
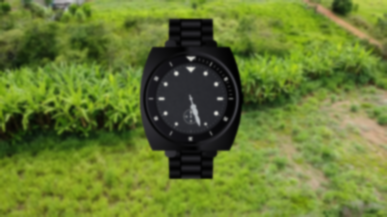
5h27
